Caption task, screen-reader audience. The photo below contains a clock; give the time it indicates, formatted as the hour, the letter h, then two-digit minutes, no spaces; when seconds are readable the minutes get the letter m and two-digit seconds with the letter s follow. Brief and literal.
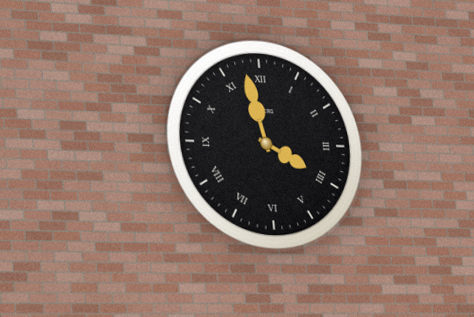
3h58
